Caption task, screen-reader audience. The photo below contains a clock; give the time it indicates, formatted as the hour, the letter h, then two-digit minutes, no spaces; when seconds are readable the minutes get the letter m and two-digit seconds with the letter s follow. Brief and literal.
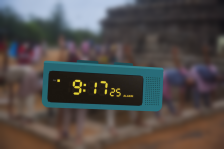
9h17m25s
